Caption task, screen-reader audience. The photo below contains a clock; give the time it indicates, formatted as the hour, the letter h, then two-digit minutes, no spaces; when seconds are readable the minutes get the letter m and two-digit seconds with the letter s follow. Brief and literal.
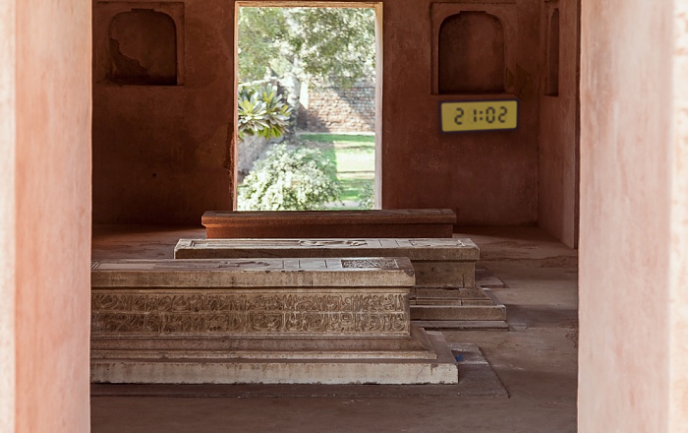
21h02
